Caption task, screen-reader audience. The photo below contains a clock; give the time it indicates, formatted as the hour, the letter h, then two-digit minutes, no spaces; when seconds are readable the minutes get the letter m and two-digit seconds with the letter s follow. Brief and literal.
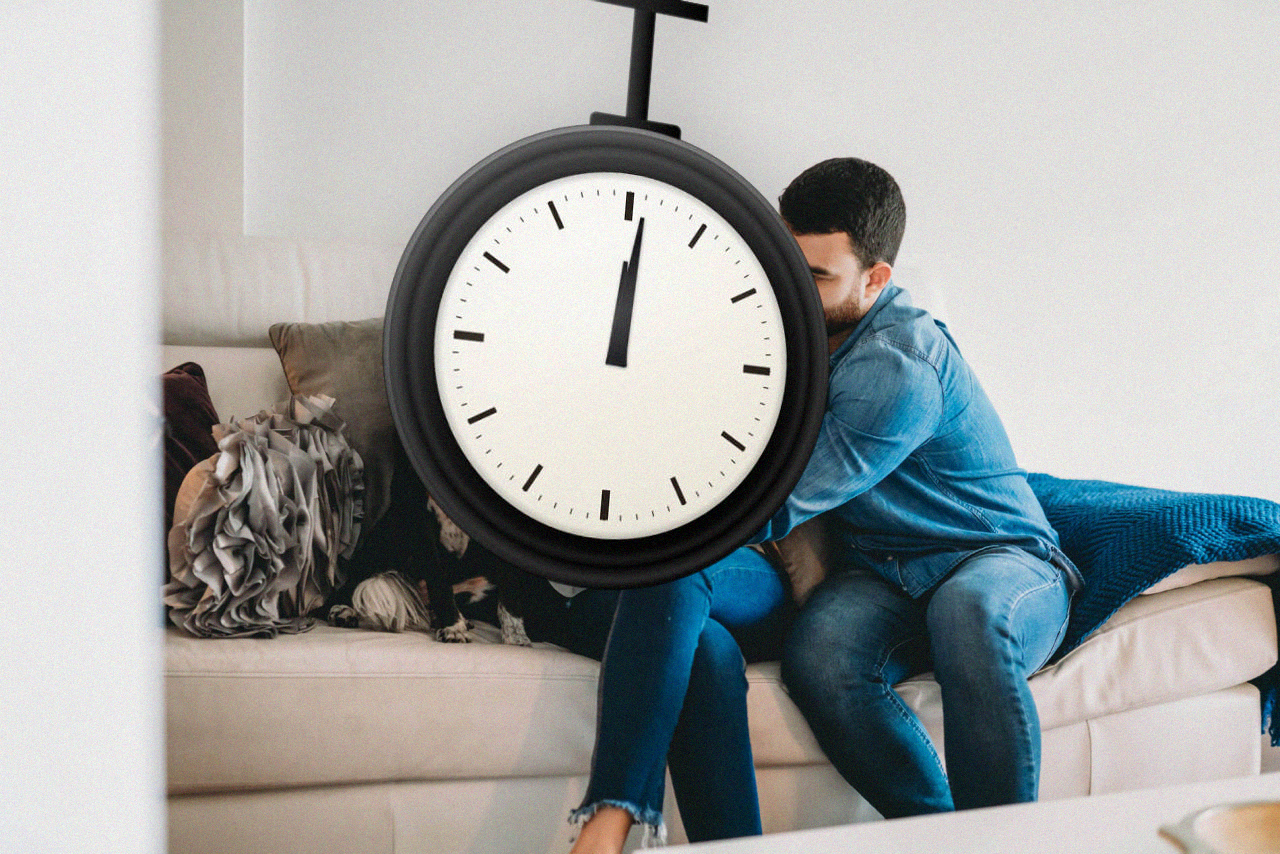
12h01
